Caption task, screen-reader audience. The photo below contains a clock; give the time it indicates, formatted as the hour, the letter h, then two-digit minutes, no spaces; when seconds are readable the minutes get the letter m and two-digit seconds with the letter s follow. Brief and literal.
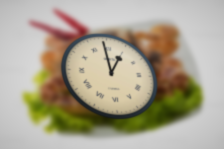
12h59
